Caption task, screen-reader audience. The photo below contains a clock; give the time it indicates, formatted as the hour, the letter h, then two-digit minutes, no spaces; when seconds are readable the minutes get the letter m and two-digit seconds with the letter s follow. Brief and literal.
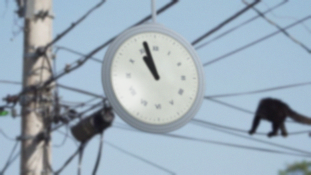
10h57
